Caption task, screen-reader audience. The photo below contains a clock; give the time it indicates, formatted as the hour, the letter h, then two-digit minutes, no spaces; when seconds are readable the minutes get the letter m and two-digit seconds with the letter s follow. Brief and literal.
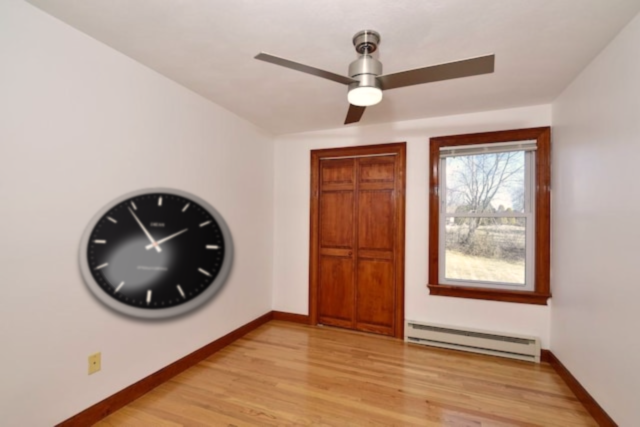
1h54
